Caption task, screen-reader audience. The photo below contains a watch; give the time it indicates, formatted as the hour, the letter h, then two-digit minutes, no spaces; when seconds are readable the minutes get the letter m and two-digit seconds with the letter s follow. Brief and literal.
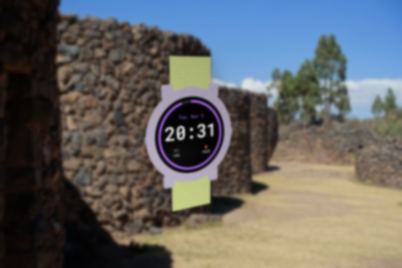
20h31
